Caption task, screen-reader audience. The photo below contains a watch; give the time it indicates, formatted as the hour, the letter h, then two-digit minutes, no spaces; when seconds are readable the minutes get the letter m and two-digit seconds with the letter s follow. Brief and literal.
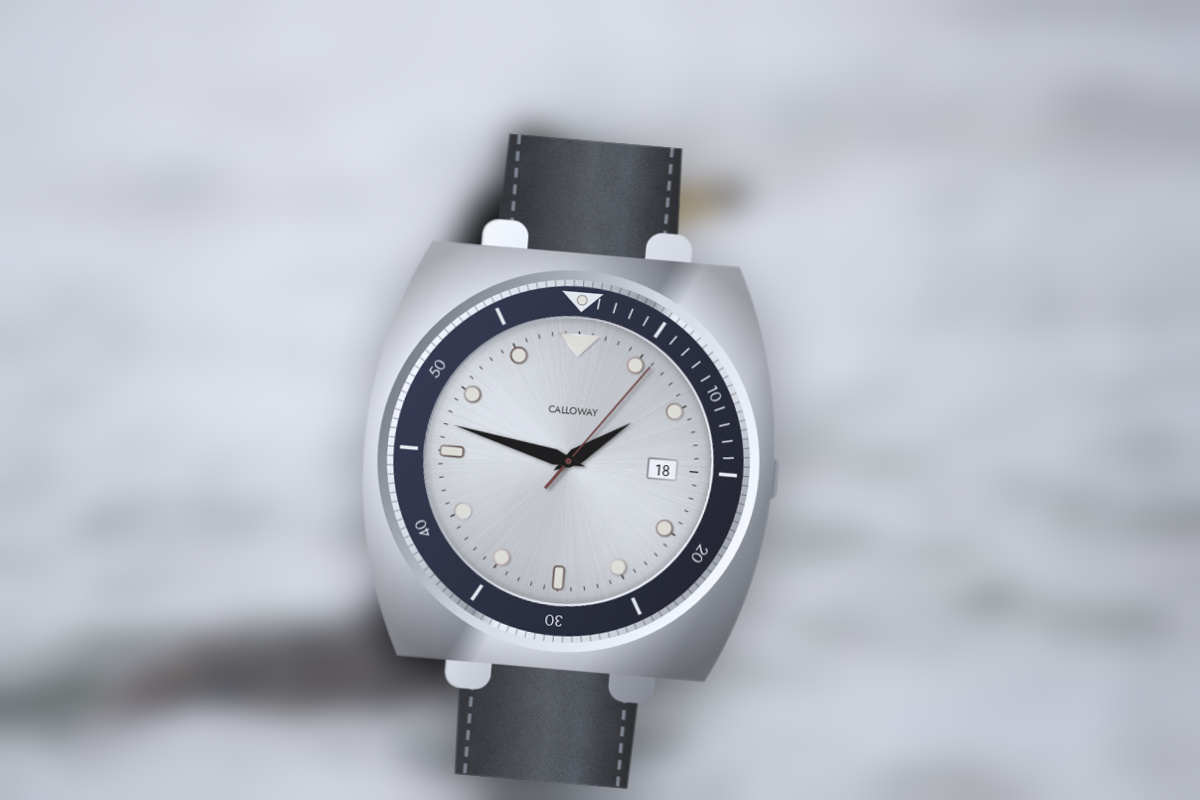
1h47m06s
